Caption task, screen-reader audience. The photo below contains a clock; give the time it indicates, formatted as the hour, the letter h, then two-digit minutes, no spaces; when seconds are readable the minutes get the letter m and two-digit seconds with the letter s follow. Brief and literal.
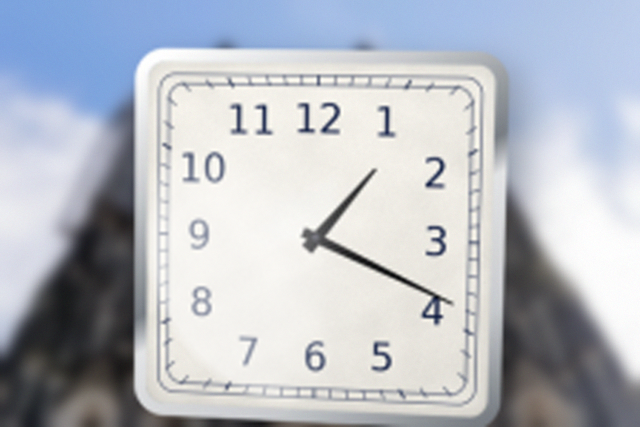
1h19
